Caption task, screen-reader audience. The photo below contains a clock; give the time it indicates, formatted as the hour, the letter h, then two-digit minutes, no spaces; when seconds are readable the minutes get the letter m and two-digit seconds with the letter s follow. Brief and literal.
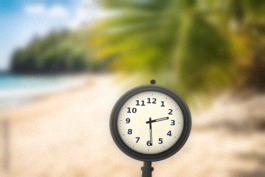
2h29
